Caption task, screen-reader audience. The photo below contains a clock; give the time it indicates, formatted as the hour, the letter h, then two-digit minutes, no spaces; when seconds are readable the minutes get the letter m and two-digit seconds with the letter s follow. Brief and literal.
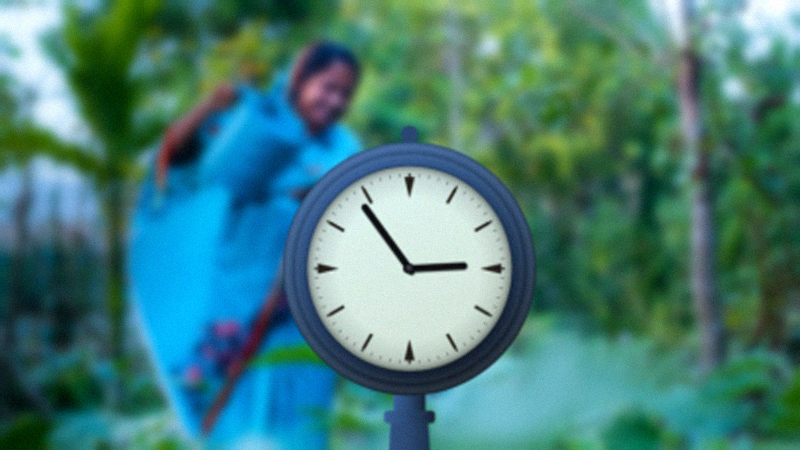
2h54
